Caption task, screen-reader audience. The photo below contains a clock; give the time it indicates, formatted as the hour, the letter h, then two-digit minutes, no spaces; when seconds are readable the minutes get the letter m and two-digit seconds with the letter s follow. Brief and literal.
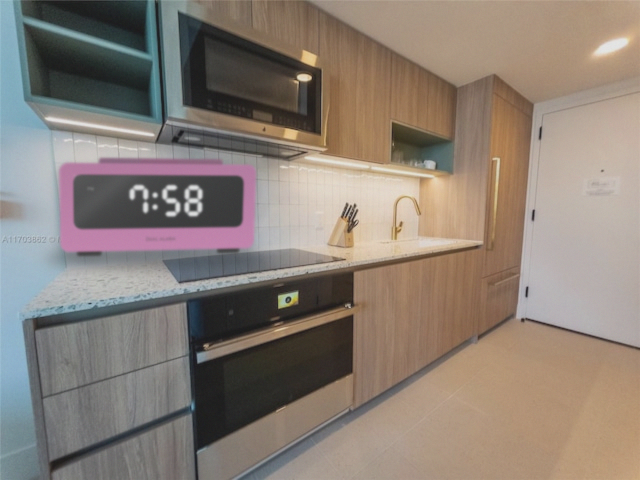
7h58
